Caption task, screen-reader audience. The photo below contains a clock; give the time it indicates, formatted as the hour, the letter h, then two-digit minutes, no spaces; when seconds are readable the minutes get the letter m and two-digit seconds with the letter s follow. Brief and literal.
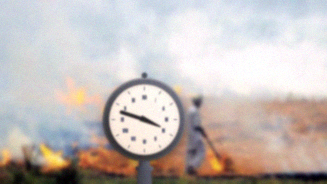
3h48
